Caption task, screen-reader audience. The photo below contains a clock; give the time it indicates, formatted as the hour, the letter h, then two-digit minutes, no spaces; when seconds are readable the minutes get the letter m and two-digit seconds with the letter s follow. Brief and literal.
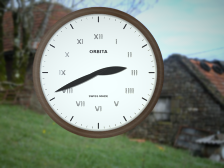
2h41
